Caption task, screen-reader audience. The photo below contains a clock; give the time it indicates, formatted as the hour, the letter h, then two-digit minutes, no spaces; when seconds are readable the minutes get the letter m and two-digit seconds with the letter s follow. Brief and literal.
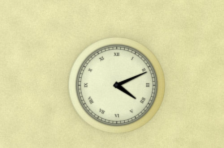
4h11
